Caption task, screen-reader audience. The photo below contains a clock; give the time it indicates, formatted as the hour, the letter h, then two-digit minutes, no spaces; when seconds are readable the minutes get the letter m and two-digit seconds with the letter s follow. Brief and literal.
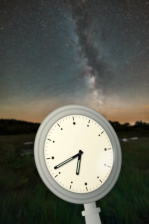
6h42
